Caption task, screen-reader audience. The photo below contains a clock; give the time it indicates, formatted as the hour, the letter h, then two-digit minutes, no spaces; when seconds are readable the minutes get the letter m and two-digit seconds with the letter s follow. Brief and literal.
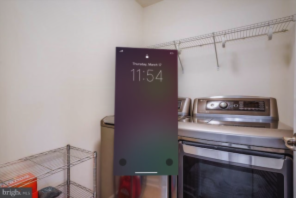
11h54
